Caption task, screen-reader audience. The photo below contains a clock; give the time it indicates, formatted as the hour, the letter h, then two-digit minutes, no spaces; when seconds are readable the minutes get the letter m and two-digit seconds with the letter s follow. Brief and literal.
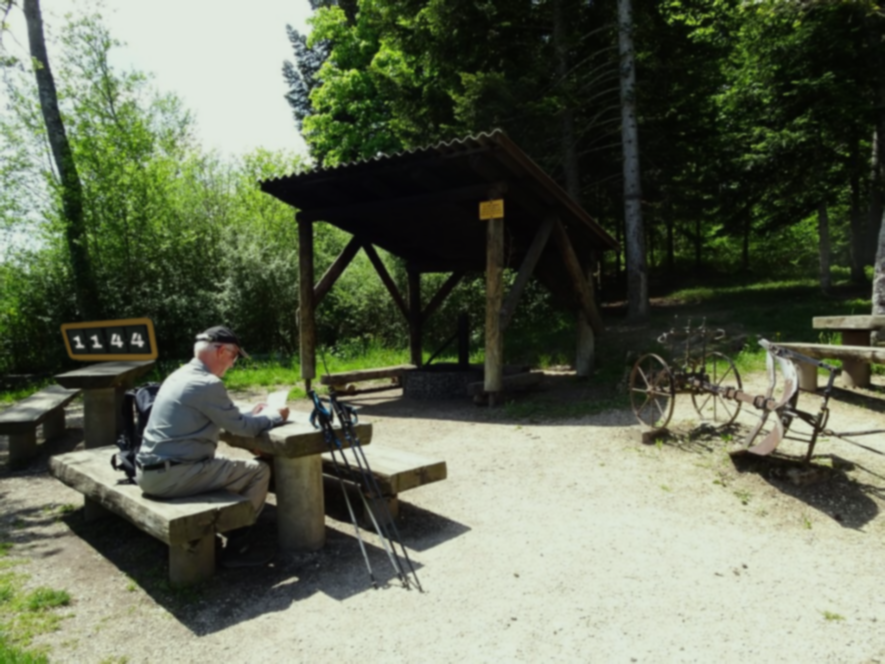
11h44
